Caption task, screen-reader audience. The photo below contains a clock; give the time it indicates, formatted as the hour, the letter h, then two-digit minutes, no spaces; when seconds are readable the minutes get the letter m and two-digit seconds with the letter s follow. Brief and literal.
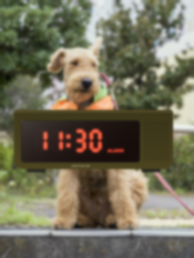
11h30
